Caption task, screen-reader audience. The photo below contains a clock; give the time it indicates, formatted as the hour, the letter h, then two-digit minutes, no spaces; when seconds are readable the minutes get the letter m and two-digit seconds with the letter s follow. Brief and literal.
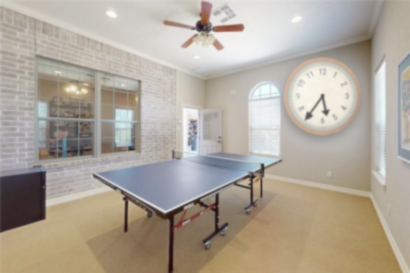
5h36
